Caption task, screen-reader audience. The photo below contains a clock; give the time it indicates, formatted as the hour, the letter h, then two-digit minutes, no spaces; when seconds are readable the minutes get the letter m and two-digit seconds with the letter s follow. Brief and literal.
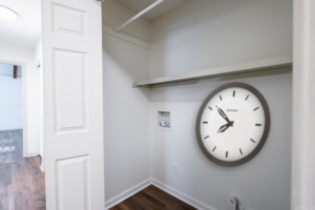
7h52
